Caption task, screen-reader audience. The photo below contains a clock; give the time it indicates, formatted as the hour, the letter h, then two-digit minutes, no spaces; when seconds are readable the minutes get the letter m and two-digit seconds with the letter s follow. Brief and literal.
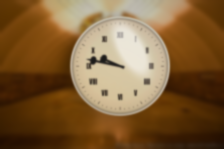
9h47
